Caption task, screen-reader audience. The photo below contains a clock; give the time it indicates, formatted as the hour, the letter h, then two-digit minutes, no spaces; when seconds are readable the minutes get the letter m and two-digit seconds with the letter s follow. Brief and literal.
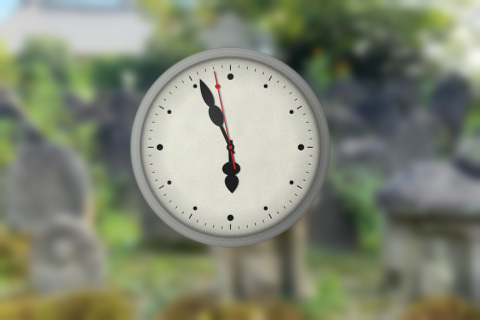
5h55m58s
